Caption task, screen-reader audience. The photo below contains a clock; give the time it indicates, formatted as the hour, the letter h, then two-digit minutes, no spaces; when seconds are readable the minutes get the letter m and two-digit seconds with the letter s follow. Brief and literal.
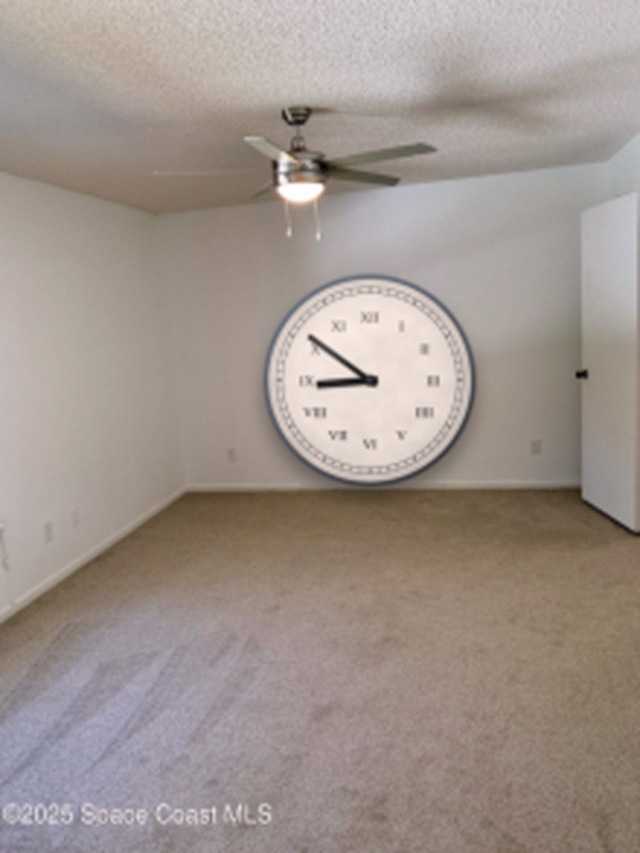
8h51
